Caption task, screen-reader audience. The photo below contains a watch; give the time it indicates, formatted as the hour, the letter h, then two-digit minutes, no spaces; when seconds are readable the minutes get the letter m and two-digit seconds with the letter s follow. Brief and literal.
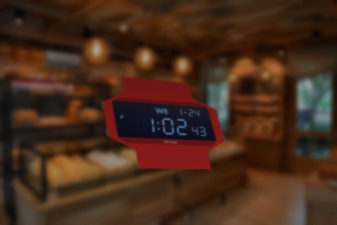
1h02m43s
